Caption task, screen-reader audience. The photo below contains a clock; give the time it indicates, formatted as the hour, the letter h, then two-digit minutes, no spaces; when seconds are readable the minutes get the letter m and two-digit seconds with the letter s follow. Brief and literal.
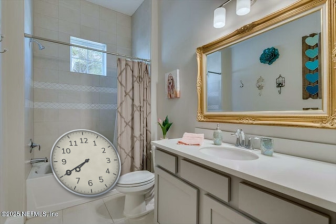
7h40
